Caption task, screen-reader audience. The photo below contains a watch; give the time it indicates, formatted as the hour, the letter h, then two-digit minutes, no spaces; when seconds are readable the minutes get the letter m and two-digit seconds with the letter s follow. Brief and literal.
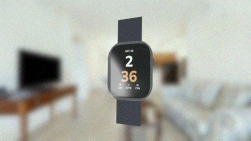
2h36
